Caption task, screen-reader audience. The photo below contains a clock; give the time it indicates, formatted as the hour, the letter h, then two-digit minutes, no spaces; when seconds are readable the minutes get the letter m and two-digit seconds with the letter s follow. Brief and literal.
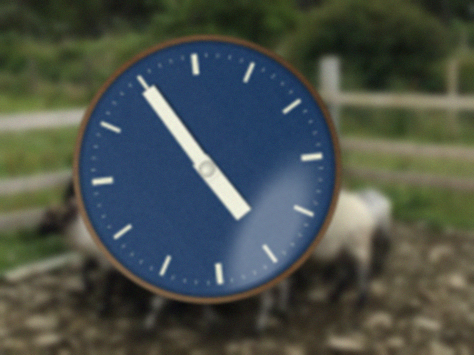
4h55
